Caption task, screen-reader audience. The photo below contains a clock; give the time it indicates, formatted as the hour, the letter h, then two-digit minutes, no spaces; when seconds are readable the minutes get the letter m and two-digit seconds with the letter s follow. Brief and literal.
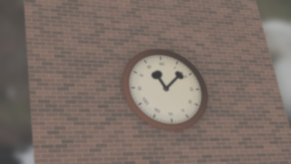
11h08
